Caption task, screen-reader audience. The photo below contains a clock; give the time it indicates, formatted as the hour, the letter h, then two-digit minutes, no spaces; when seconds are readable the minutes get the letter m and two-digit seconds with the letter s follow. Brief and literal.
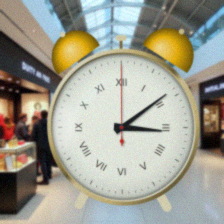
3h09m00s
